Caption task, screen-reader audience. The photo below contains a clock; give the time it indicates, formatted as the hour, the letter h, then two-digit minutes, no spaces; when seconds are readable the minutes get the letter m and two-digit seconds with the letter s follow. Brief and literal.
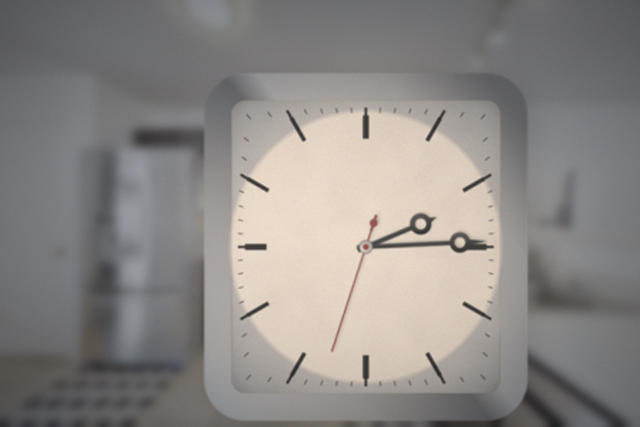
2h14m33s
